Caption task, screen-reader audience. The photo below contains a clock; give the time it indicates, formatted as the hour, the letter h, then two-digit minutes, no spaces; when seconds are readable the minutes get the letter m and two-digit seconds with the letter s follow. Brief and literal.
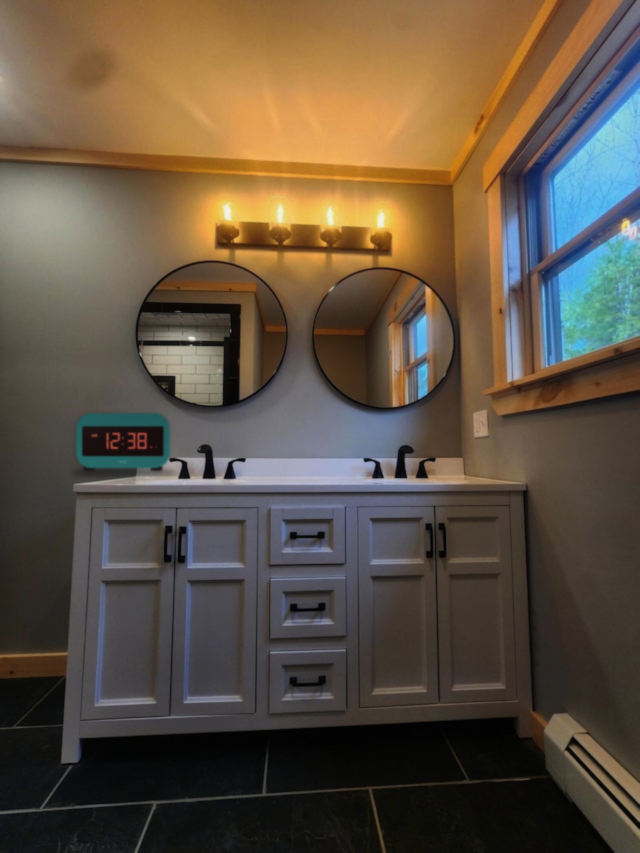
12h38
